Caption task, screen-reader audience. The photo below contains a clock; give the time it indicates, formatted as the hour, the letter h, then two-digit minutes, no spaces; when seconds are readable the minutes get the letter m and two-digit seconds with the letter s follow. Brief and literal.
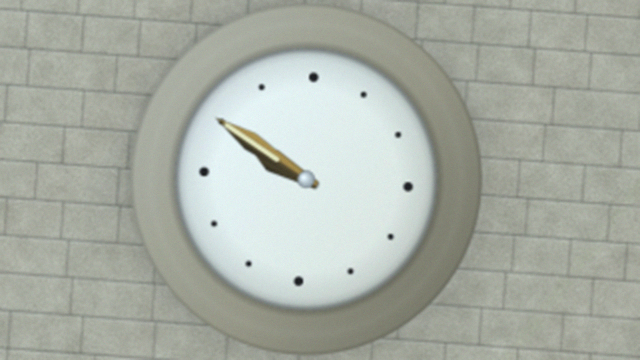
9h50
